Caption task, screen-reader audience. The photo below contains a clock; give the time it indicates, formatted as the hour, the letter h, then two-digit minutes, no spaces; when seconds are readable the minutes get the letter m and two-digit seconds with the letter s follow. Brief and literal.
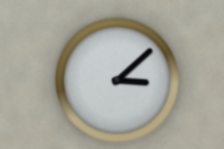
3h08
